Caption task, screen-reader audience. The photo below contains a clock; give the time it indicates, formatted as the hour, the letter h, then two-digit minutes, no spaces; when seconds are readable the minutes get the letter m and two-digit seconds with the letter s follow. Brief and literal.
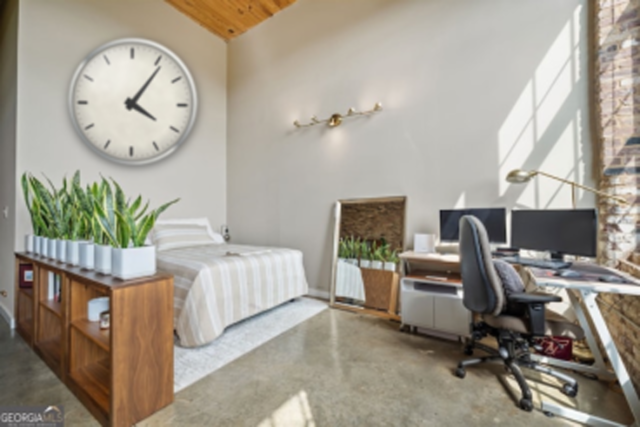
4h06
